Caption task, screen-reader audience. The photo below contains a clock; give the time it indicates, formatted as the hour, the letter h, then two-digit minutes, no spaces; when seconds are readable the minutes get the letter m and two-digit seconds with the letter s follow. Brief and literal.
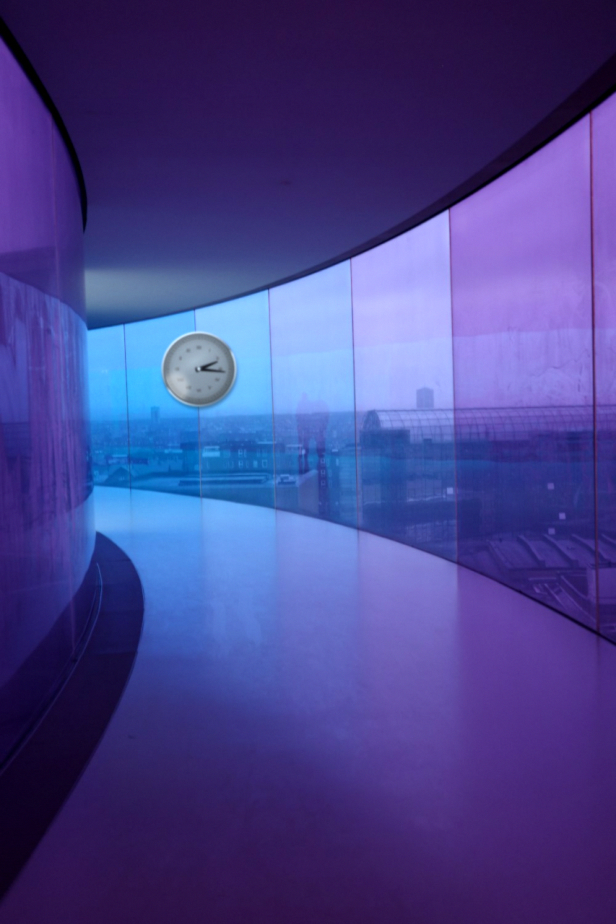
2h16
